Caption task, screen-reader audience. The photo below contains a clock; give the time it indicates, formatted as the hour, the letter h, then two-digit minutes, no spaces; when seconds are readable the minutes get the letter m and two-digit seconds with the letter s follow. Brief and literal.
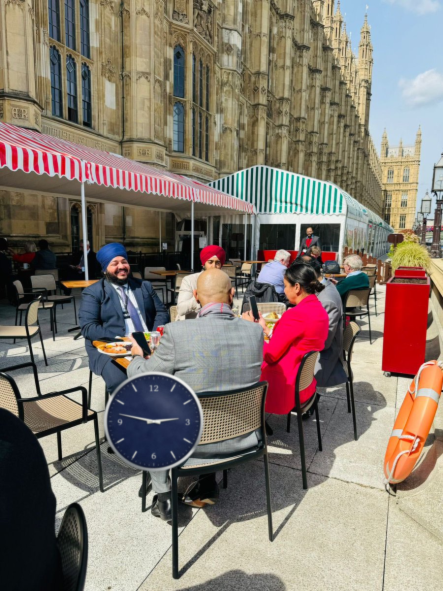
2h47
